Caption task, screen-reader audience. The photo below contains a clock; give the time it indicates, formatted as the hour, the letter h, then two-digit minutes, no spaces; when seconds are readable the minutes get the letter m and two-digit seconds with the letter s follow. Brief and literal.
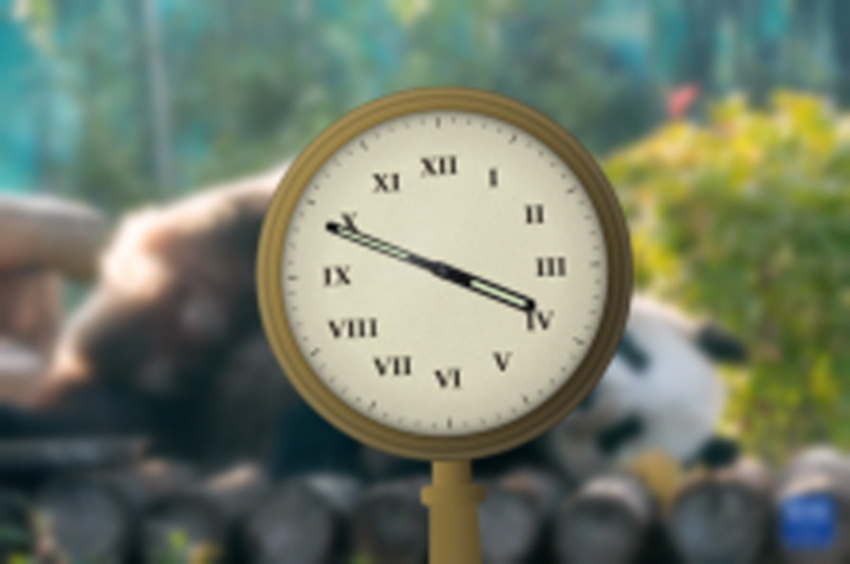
3h49
